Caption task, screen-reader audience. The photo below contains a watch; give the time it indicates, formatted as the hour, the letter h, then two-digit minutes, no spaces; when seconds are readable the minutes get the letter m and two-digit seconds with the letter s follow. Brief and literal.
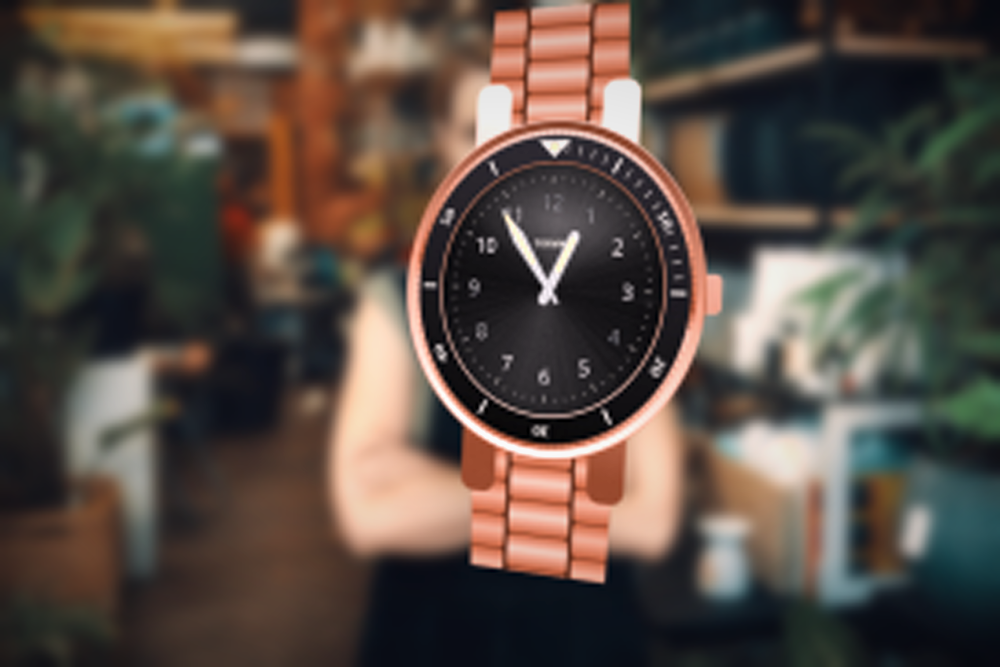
12h54
